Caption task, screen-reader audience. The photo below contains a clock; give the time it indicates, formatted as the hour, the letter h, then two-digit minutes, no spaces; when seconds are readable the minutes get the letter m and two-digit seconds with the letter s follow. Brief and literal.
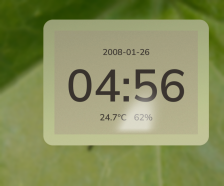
4h56
